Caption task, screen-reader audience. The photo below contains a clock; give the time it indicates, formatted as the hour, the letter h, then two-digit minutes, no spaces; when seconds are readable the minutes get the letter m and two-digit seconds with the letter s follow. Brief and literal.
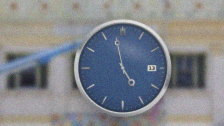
4h58
